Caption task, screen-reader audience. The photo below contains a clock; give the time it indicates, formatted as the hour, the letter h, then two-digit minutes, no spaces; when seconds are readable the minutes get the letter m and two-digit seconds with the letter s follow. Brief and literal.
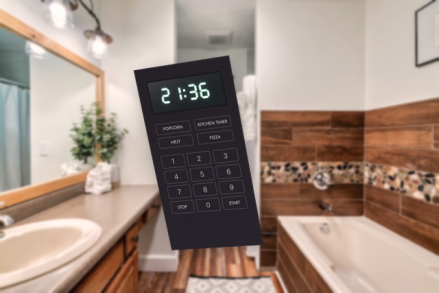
21h36
